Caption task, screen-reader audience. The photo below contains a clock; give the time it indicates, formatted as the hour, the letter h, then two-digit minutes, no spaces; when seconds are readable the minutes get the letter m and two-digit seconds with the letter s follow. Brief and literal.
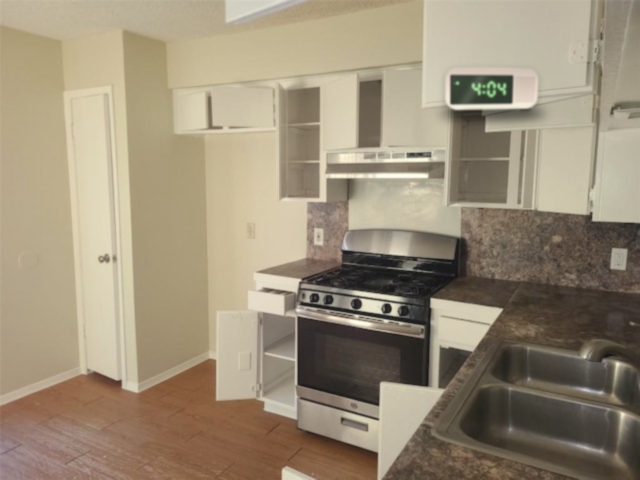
4h04
